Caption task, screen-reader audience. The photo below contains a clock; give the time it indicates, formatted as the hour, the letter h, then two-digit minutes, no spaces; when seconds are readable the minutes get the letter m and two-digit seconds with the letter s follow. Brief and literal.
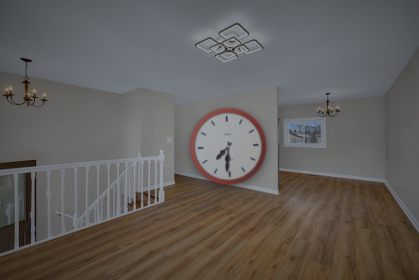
7h31
